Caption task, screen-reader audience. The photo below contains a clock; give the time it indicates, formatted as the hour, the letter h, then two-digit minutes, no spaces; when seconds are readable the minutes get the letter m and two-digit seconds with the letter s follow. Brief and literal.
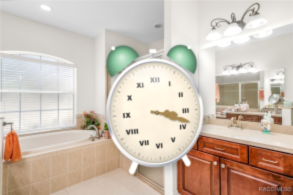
3h18
